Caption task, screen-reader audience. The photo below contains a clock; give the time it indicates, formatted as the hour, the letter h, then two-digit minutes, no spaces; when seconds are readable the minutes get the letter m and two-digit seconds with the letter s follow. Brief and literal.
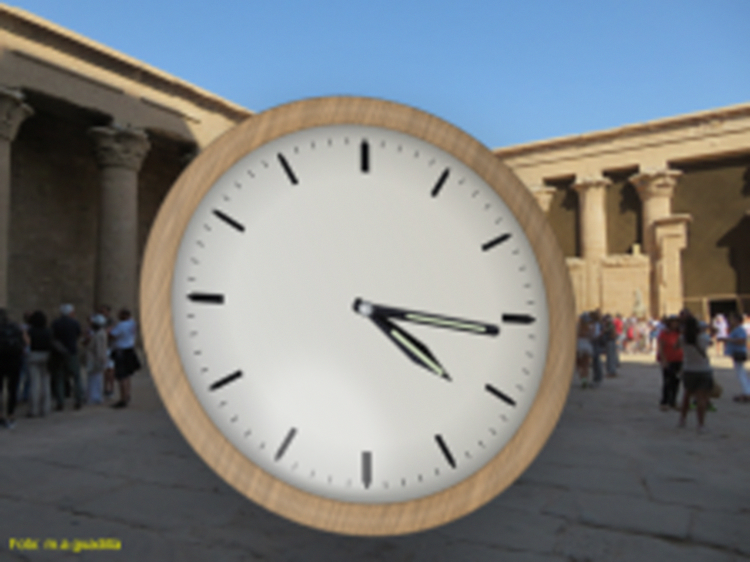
4h16
